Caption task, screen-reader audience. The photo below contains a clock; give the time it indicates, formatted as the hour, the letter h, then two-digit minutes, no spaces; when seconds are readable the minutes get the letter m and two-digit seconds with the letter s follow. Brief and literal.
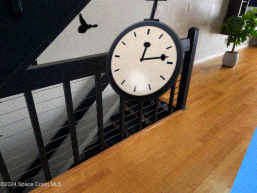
12h13
